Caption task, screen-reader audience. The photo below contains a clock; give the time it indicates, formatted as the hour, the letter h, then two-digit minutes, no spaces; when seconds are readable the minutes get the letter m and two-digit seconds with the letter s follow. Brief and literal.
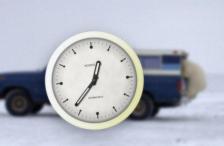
12h37
